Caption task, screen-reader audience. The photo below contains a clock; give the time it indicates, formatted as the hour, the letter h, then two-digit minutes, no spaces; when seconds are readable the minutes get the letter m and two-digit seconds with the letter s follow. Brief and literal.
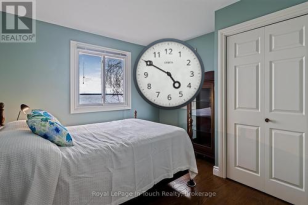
4h50
